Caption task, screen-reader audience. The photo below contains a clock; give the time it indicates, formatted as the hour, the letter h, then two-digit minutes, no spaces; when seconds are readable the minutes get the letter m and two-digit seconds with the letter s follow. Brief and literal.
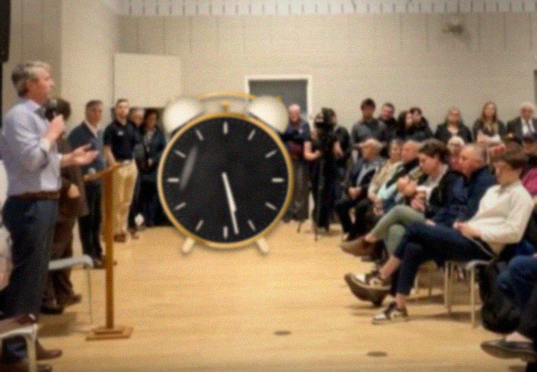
5h28
